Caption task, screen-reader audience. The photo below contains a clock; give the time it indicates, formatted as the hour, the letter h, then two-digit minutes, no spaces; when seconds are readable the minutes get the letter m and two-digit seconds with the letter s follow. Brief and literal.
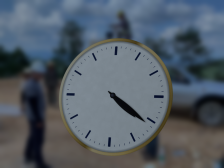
4h21
